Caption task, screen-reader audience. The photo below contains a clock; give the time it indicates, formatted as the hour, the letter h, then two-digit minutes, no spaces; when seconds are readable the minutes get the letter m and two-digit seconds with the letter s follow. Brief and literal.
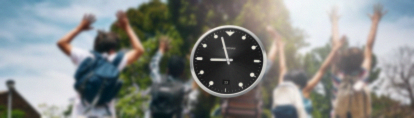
8h57
